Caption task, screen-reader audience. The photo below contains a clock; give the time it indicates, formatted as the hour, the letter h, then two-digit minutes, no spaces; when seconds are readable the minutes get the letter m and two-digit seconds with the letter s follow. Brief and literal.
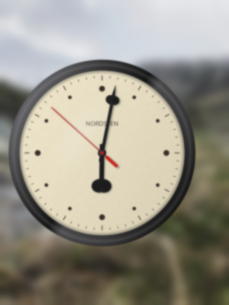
6h01m52s
